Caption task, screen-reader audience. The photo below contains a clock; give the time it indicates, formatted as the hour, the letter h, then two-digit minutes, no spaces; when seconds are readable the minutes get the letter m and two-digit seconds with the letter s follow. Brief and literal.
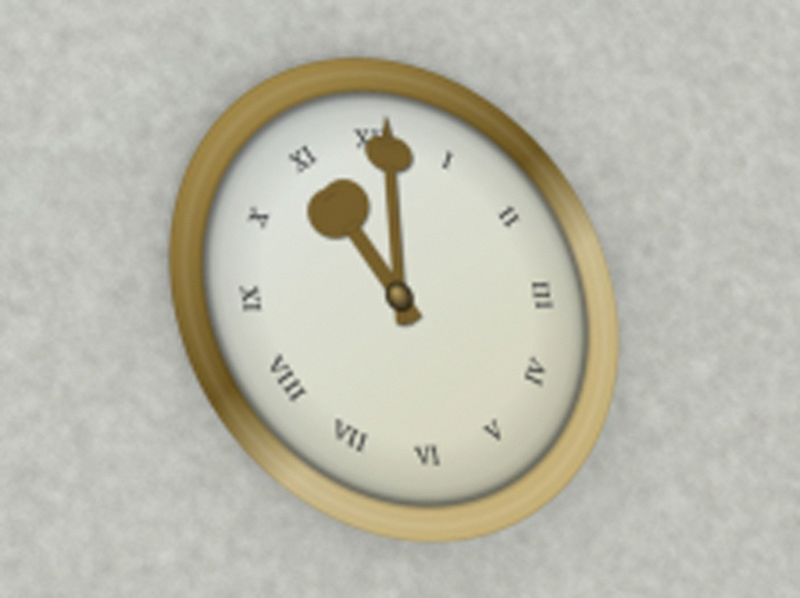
11h01
